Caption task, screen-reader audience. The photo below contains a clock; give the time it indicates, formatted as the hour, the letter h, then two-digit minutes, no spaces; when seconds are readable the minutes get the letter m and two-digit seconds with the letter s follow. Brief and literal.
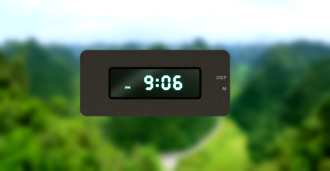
9h06
